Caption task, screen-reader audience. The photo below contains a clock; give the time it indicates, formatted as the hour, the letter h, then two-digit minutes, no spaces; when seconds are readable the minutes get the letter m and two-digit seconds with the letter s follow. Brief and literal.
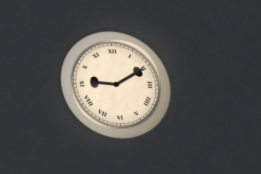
9h10
